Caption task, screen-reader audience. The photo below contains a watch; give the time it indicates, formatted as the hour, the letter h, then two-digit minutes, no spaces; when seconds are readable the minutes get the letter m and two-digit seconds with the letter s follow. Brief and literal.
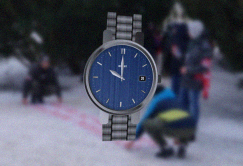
10h00
